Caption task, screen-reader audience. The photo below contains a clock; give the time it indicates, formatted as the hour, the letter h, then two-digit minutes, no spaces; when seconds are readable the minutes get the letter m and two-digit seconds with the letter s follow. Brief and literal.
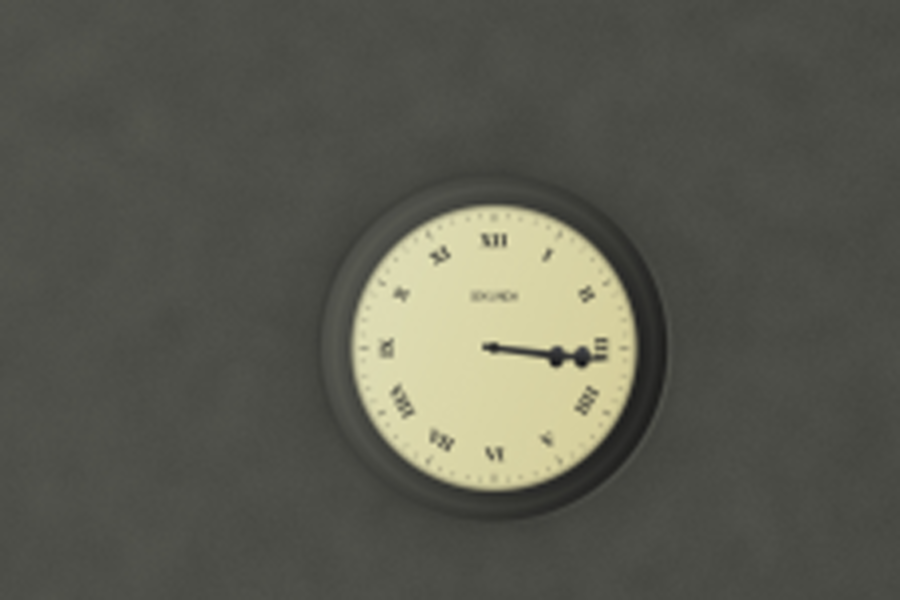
3h16
